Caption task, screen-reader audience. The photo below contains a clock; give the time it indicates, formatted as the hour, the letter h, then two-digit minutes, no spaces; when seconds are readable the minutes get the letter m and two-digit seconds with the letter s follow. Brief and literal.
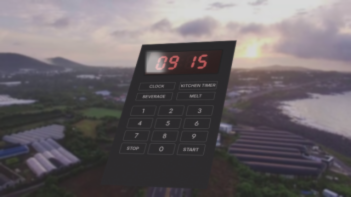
9h15
